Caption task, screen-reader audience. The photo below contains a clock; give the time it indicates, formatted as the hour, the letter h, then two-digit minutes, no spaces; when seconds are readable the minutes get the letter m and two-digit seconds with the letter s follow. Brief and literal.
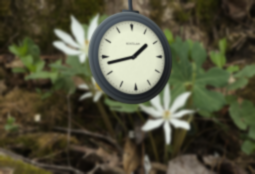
1h43
